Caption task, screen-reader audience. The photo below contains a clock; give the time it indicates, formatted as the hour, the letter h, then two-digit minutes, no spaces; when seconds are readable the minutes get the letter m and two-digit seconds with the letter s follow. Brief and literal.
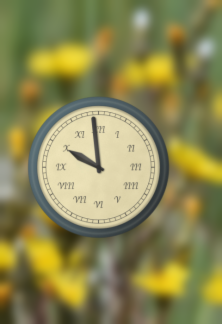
9h59
